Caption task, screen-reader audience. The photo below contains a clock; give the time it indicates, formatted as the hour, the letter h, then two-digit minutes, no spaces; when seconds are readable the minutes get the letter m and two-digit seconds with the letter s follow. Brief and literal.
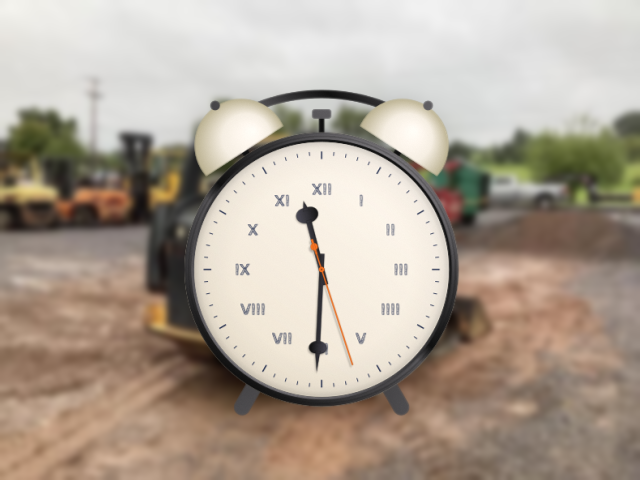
11h30m27s
